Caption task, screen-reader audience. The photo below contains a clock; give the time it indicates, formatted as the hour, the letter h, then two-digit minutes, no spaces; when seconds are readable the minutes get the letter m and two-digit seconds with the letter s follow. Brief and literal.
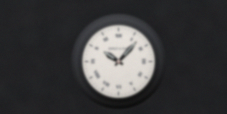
10h07
